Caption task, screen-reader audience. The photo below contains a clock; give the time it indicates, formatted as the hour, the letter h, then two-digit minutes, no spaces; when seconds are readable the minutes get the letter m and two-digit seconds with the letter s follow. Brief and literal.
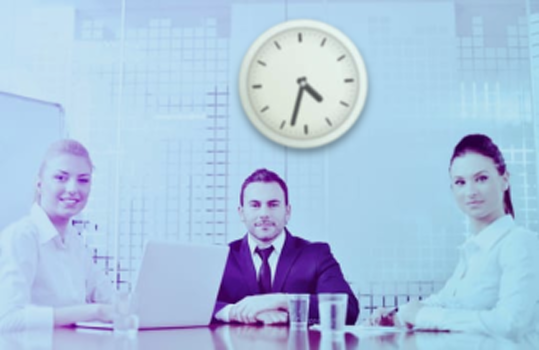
4h33
